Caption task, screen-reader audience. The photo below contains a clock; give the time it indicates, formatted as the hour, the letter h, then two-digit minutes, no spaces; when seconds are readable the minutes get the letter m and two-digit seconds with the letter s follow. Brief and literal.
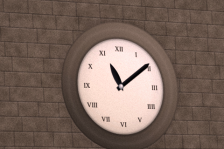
11h09
